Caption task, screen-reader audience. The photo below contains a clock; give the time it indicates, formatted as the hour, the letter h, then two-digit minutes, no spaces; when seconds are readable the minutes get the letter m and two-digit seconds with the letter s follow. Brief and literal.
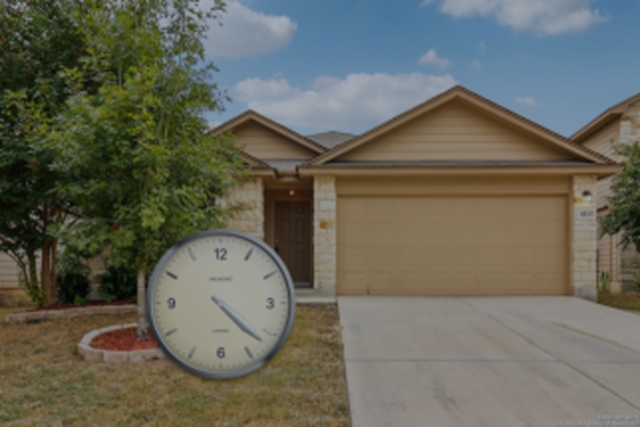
4h22
